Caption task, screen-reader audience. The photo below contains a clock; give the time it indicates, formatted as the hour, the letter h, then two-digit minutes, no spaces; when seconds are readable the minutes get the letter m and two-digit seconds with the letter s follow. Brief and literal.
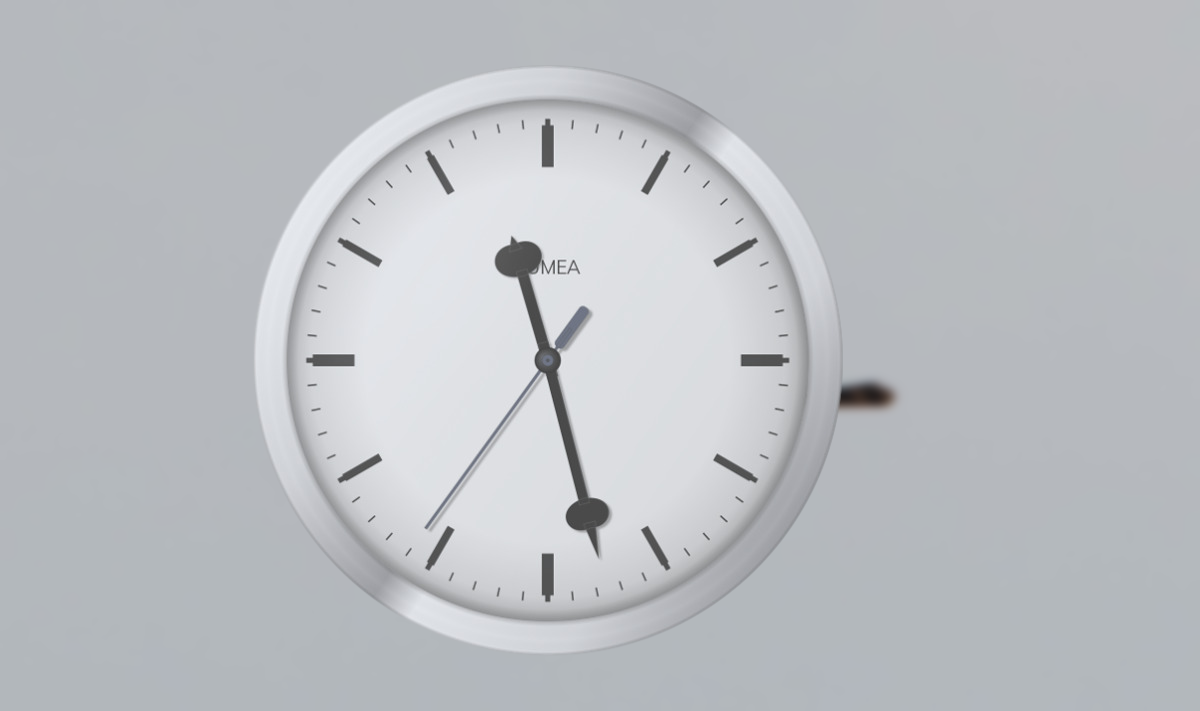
11h27m36s
